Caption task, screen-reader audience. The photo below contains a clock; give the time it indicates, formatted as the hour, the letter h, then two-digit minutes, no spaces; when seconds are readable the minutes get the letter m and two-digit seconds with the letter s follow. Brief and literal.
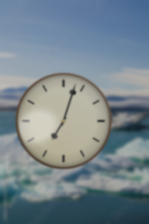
7h03
